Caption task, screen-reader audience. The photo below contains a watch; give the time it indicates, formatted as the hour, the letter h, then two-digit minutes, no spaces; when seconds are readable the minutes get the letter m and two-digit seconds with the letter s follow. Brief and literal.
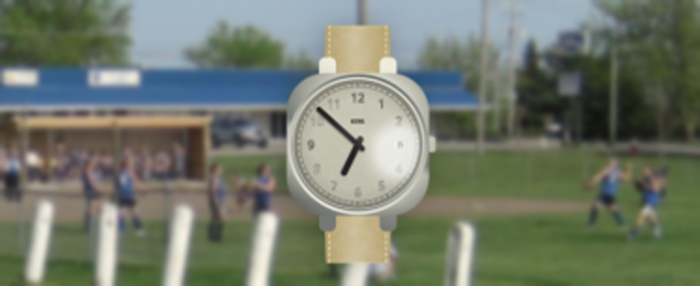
6h52
